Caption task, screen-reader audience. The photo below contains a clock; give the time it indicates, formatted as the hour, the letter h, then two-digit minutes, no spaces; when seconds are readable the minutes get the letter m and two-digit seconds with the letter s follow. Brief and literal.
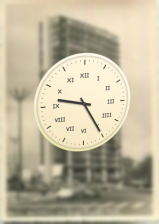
9h25
